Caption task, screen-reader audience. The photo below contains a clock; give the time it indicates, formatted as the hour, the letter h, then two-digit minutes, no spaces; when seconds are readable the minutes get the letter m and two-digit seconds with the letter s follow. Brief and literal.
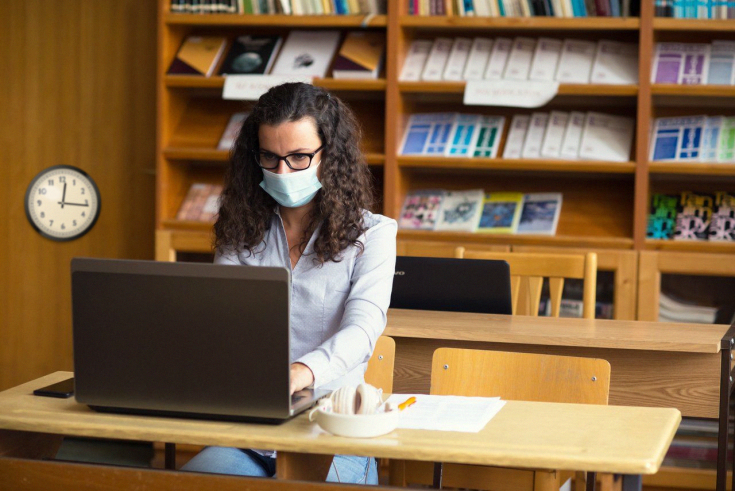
12h16
